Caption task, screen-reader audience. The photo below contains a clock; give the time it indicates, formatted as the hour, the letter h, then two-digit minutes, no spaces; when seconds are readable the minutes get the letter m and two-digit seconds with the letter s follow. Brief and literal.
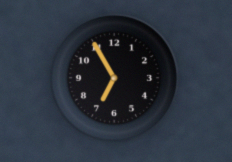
6h55
